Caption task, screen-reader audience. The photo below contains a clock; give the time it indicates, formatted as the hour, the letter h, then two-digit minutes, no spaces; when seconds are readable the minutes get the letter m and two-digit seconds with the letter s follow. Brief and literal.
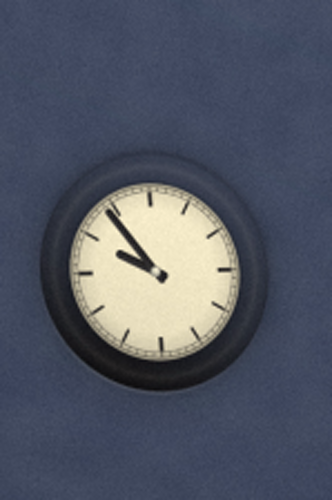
9h54
